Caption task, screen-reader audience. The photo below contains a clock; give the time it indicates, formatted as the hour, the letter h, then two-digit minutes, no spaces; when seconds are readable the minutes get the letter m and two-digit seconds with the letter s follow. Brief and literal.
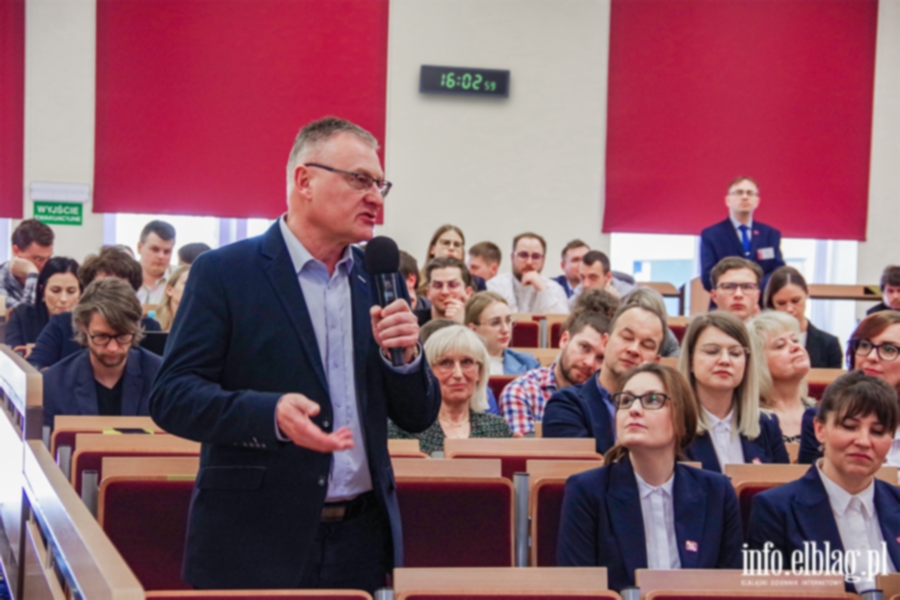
16h02
